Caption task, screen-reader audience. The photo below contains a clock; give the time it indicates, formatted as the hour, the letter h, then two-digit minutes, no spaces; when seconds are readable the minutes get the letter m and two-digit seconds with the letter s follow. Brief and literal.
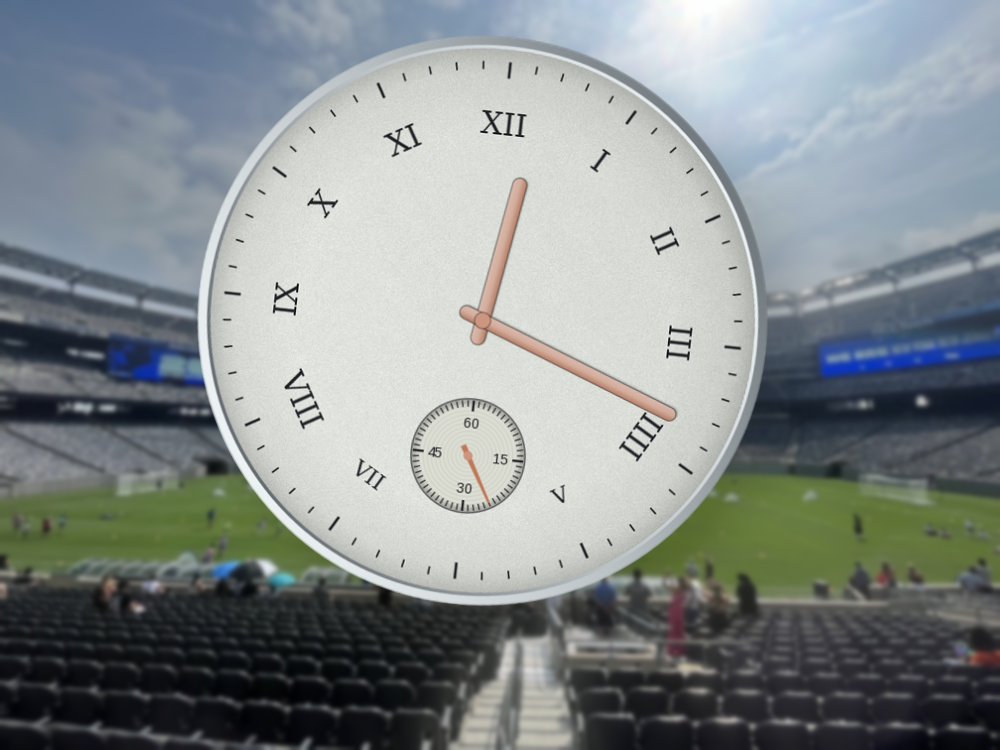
12h18m25s
